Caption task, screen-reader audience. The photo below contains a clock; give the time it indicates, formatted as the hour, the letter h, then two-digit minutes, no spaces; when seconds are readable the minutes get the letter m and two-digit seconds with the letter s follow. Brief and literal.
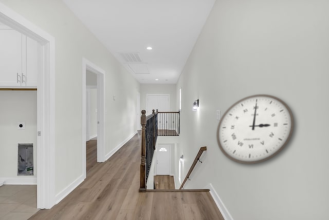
3h00
